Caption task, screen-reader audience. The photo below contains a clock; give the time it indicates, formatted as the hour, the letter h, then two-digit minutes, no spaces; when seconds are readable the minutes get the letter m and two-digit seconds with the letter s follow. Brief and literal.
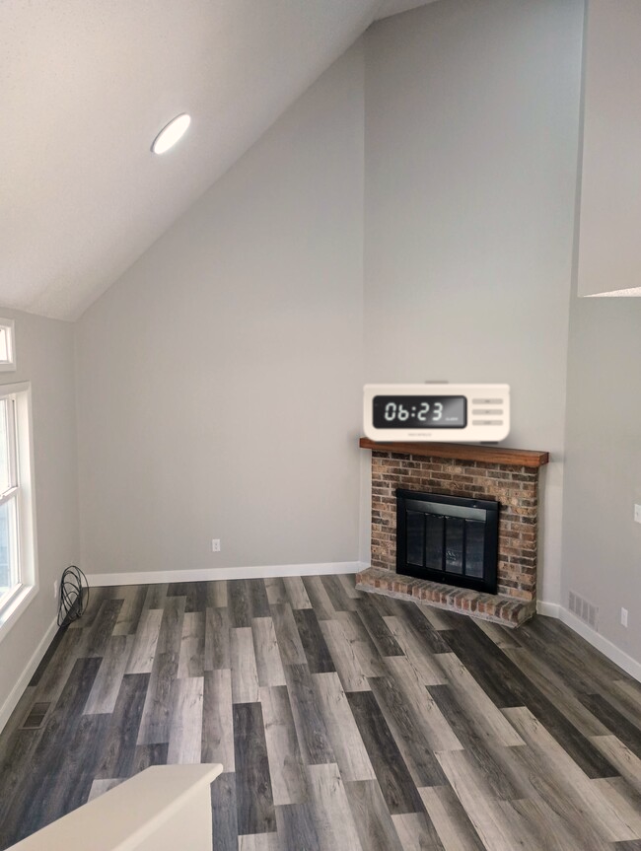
6h23
